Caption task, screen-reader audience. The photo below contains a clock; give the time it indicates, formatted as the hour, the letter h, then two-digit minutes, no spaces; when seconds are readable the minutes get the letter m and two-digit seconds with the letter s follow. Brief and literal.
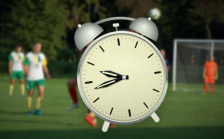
9h43
